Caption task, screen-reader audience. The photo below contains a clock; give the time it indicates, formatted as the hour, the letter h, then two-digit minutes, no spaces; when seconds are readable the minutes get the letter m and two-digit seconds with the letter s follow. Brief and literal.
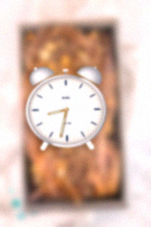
8h32
